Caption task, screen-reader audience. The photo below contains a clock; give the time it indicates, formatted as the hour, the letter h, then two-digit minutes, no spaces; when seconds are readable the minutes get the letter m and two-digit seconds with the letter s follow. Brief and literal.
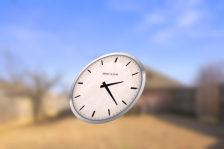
2h22
